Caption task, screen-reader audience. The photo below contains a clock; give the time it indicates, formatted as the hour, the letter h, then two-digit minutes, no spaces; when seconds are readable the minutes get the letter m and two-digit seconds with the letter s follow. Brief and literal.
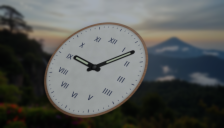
9h07
